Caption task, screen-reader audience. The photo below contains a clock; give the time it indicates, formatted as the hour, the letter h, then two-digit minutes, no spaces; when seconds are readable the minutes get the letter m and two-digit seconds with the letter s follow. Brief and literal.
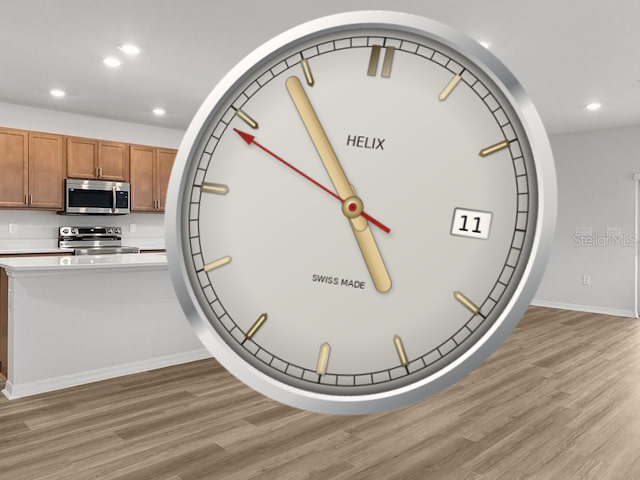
4h53m49s
